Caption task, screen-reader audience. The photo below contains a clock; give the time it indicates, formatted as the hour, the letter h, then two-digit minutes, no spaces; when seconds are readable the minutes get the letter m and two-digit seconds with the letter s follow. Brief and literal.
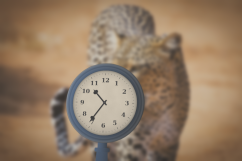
10h36
